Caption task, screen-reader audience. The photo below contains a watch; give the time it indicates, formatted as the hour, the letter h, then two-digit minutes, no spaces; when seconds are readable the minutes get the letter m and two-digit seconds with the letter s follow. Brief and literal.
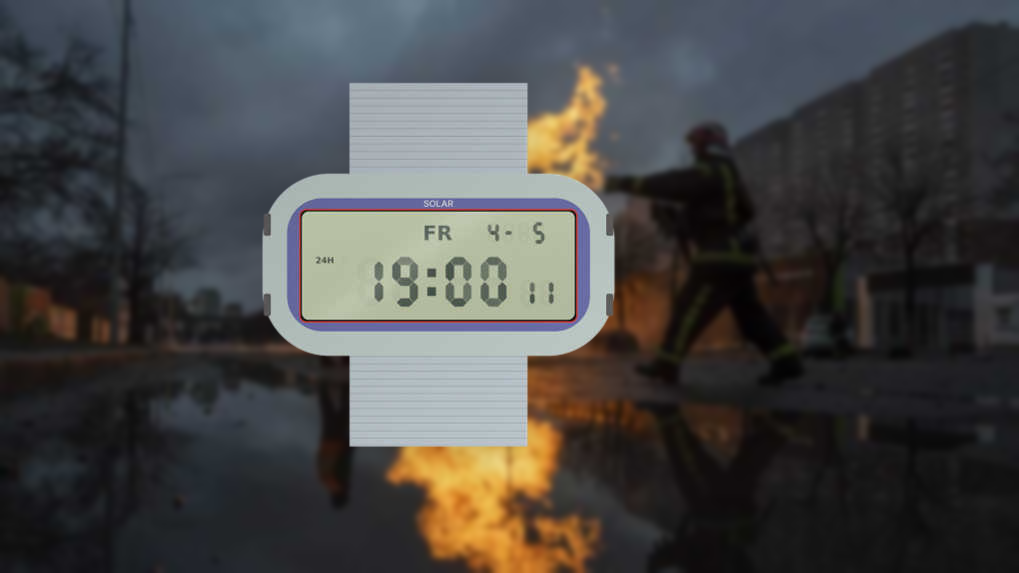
19h00m11s
